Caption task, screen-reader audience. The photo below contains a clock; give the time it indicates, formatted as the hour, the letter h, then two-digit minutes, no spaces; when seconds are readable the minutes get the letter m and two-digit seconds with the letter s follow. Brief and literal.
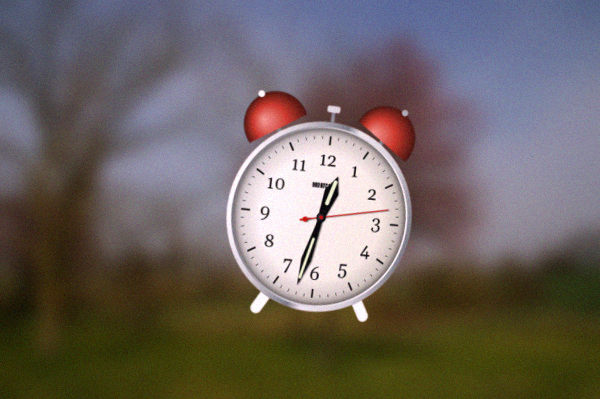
12h32m13s
